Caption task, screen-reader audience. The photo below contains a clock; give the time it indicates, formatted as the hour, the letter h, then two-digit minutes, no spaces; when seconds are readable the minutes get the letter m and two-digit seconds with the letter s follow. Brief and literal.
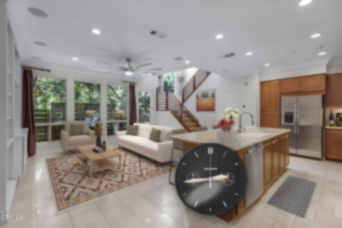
2h44
